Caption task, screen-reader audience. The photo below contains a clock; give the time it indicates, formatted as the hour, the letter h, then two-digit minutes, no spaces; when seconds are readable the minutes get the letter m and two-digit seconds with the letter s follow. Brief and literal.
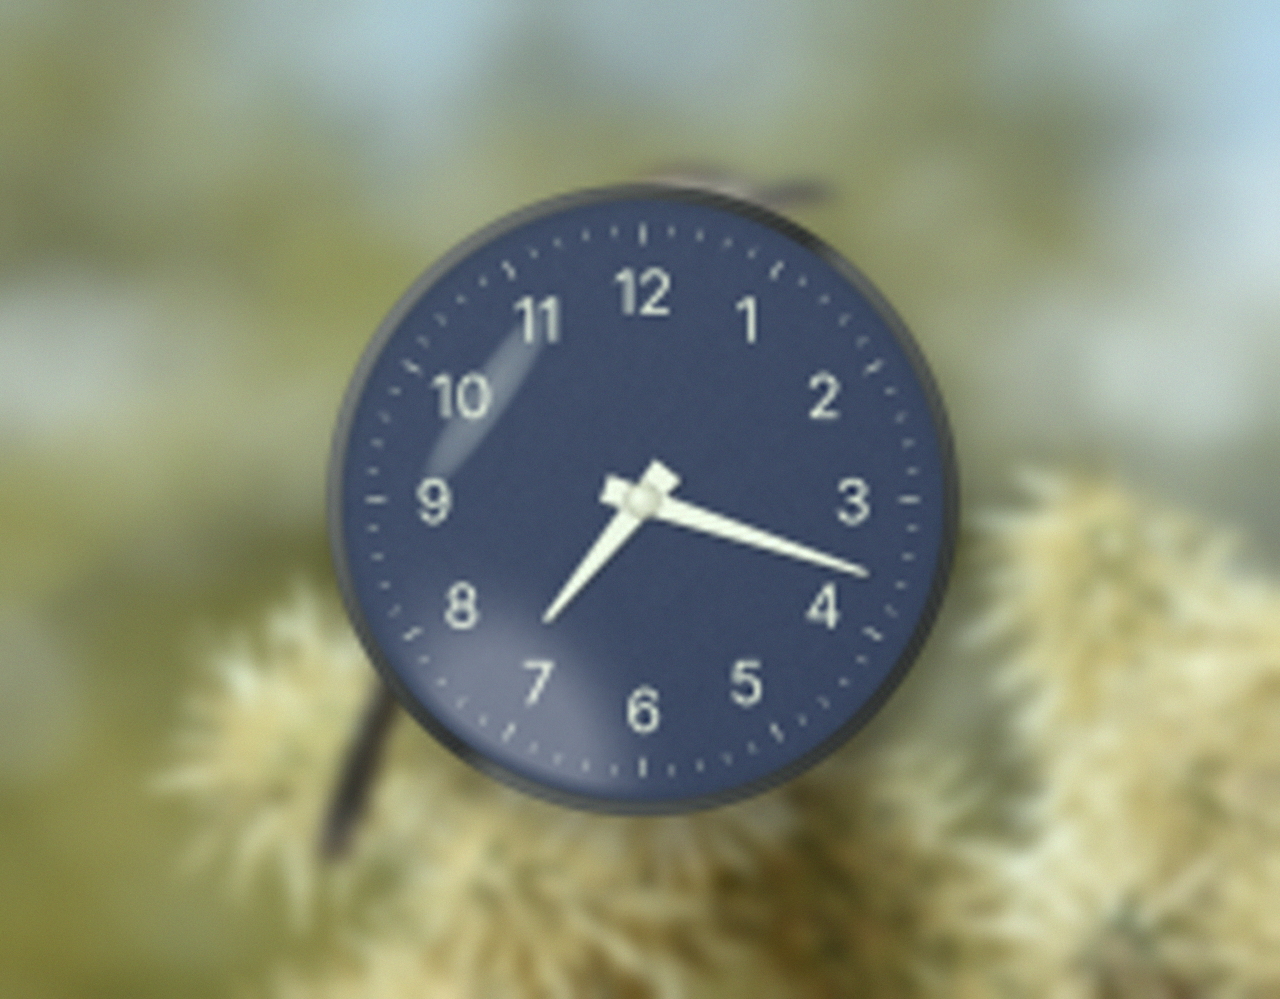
7h18
